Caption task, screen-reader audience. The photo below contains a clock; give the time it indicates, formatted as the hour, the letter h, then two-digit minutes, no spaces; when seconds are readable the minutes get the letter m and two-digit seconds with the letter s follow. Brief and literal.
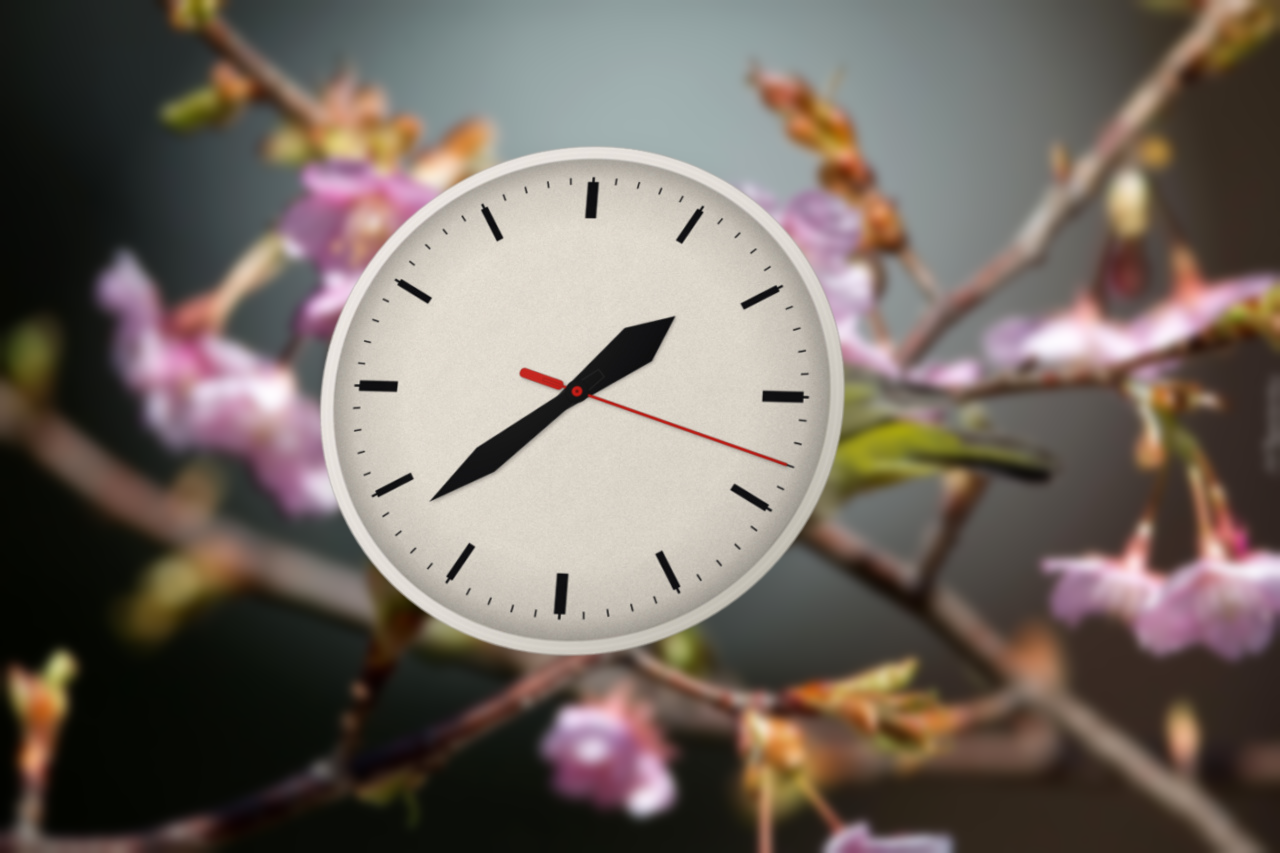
1h38m18s
